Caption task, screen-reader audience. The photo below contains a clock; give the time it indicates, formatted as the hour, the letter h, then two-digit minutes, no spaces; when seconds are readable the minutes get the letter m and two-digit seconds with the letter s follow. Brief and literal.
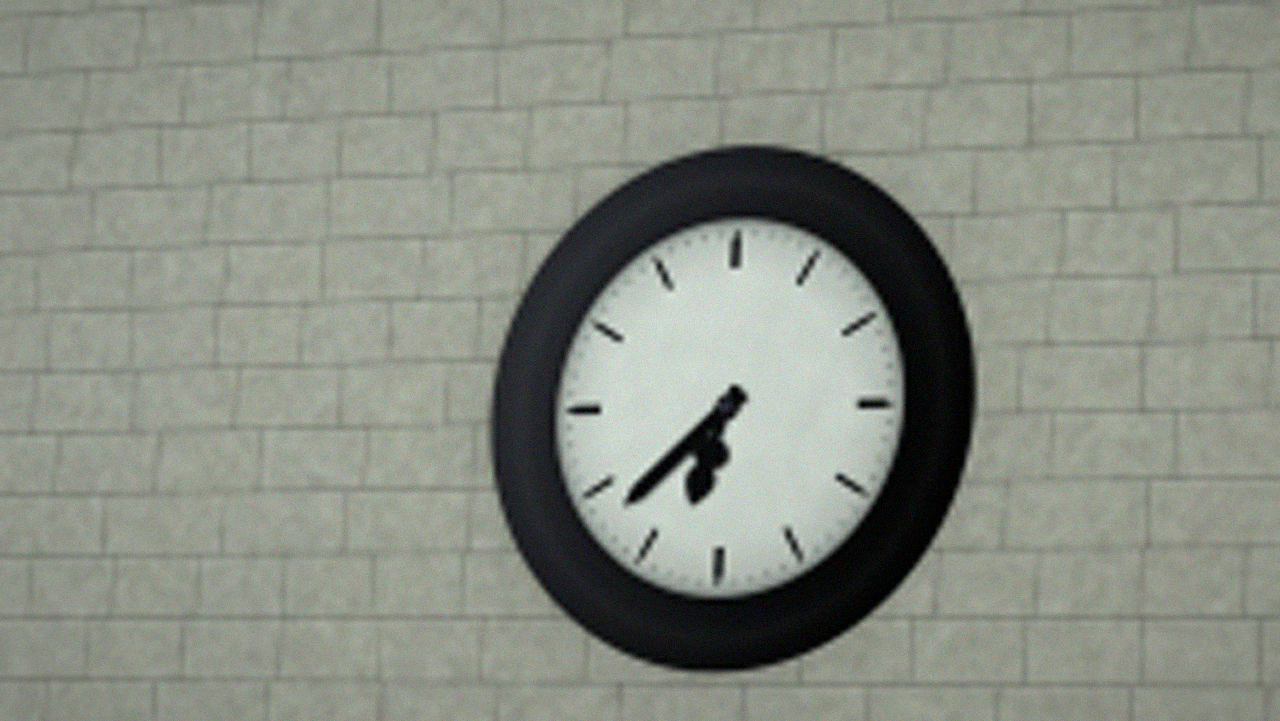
6h38
